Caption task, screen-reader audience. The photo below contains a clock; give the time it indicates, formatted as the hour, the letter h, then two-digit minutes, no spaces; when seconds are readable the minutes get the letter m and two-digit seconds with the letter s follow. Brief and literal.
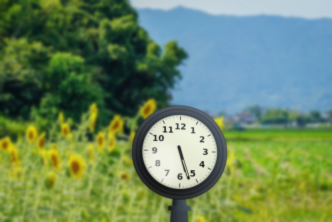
5h27
